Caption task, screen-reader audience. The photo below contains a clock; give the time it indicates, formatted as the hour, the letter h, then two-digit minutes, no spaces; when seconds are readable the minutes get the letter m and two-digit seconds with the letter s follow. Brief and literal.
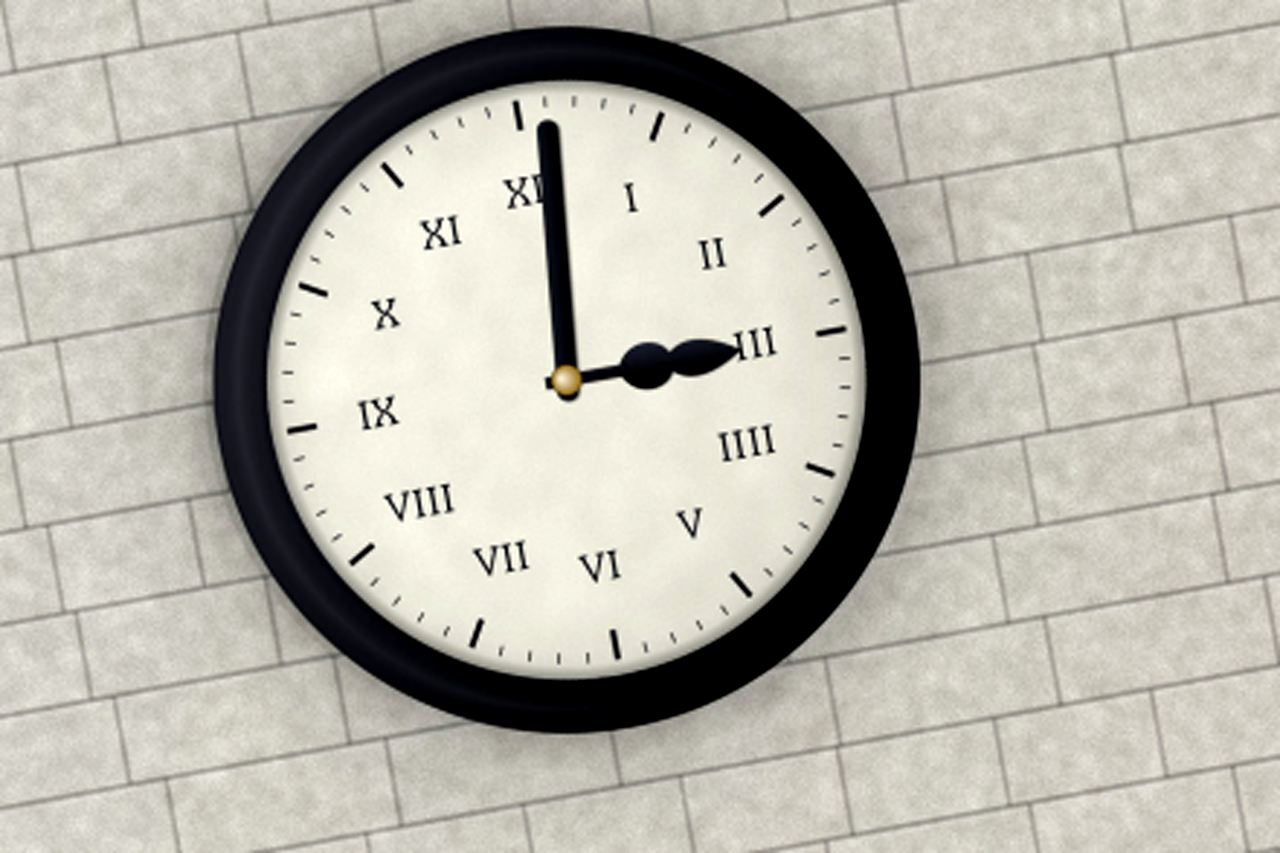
3h01
